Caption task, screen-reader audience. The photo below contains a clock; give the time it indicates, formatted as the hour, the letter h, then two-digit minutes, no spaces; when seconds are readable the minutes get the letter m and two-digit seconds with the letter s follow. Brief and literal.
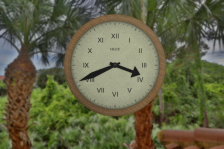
3h41
